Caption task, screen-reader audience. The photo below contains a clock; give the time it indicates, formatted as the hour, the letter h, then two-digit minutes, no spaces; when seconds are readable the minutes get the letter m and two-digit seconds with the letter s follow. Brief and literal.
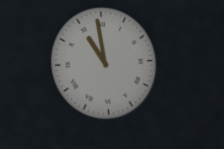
10h59
